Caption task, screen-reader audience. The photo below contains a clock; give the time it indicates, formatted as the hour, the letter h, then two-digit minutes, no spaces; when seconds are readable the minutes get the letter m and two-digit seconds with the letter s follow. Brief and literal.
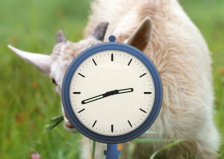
2h42
